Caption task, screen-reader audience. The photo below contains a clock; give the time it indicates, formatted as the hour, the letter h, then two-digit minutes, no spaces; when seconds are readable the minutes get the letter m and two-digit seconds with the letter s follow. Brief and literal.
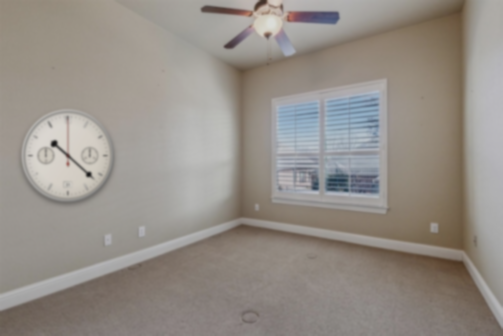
10h22
